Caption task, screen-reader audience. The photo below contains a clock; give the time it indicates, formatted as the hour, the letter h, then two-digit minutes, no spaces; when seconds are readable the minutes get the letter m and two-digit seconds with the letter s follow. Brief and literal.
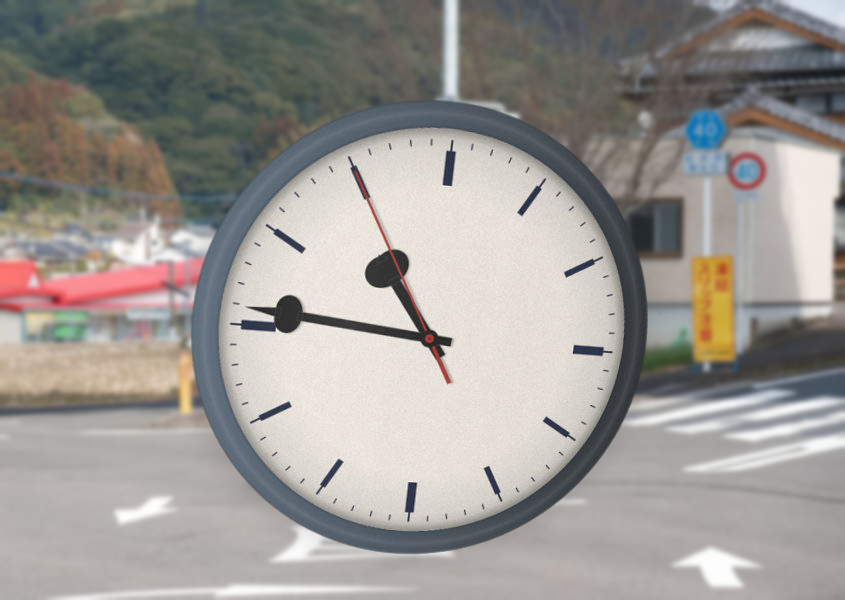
10h45m55s
